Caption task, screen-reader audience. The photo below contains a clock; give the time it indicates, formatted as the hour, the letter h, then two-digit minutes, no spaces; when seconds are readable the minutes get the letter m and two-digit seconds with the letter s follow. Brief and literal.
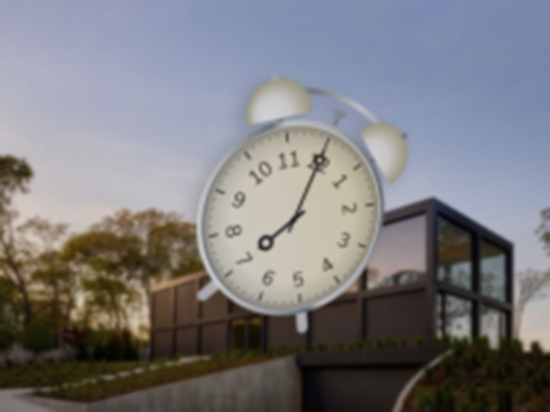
7h00
